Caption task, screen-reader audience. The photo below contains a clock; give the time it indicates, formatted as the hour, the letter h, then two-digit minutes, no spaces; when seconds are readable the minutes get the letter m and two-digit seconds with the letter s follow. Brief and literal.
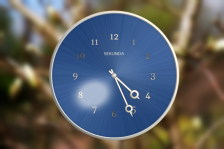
4h26
